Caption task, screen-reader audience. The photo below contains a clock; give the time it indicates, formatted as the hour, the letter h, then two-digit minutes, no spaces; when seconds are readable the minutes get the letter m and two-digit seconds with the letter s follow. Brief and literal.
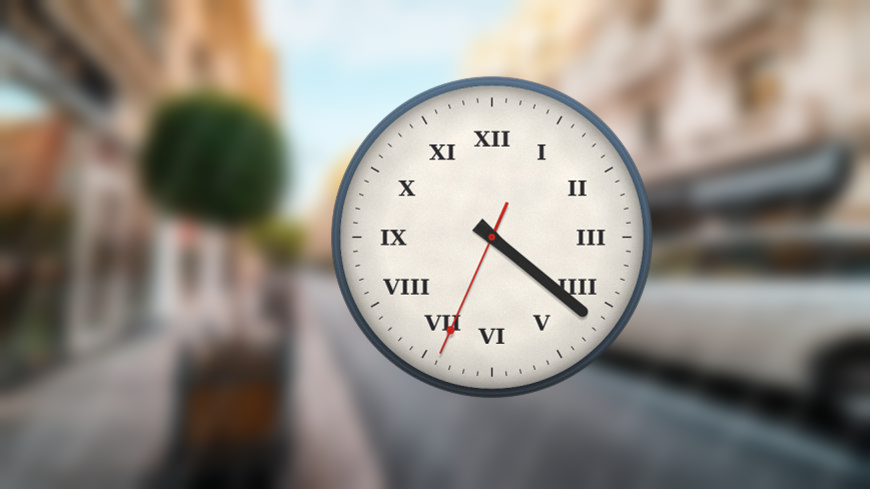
4h21m34s
